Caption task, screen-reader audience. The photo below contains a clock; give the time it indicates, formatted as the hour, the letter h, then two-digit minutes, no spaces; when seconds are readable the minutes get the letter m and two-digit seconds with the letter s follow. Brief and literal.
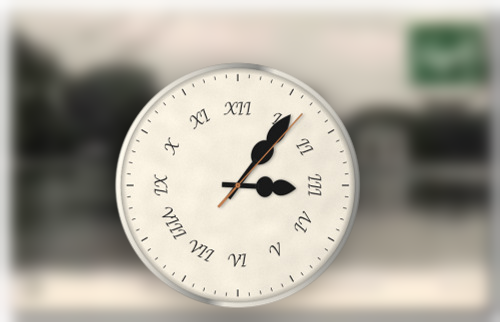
3h06m07s
